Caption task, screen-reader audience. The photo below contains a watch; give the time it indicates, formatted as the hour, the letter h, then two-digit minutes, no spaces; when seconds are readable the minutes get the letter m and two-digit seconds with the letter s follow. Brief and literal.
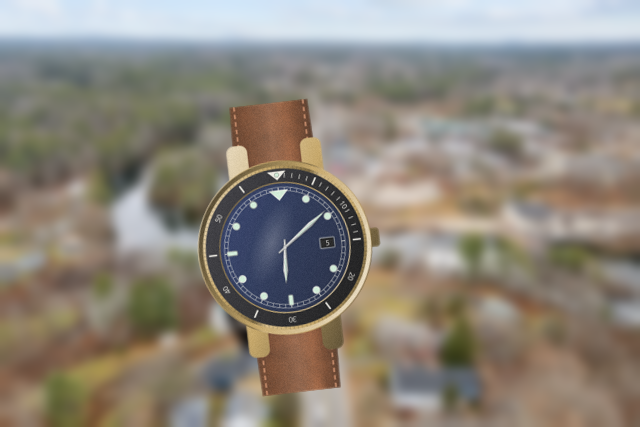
6h09
